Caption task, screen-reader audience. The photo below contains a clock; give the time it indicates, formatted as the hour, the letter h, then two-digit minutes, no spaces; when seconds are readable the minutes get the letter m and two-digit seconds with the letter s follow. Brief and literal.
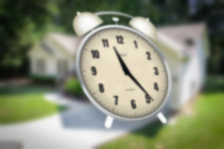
11h24
